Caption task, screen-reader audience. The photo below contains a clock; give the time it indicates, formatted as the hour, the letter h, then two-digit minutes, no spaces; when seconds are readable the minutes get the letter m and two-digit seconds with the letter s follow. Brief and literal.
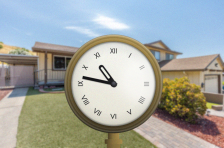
10h47
